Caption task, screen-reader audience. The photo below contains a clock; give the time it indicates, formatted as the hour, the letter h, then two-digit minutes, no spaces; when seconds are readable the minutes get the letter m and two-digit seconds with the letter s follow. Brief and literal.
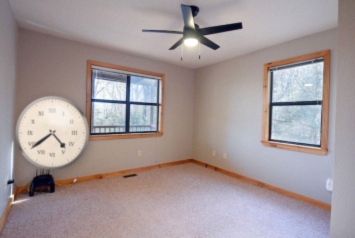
4h39
